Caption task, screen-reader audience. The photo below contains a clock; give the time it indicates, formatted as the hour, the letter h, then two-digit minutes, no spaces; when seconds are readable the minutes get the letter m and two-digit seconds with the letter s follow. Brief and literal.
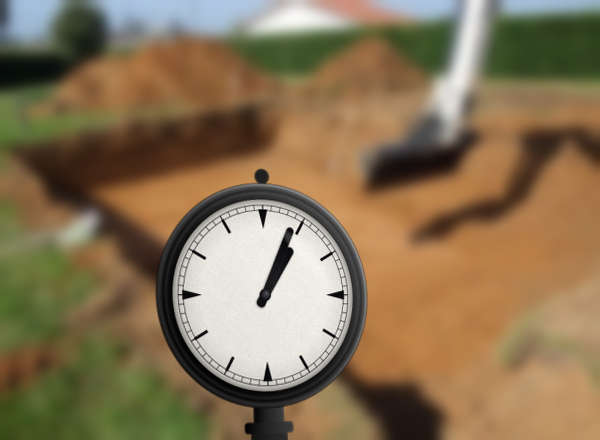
1h04
